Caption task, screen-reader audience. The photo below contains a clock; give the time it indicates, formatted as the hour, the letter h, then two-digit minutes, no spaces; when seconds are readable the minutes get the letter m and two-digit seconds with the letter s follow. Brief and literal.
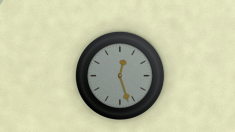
12h27
